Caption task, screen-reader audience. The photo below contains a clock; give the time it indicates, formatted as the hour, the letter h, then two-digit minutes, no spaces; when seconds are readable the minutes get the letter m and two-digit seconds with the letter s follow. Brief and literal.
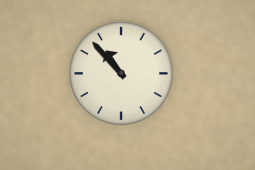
10h53
